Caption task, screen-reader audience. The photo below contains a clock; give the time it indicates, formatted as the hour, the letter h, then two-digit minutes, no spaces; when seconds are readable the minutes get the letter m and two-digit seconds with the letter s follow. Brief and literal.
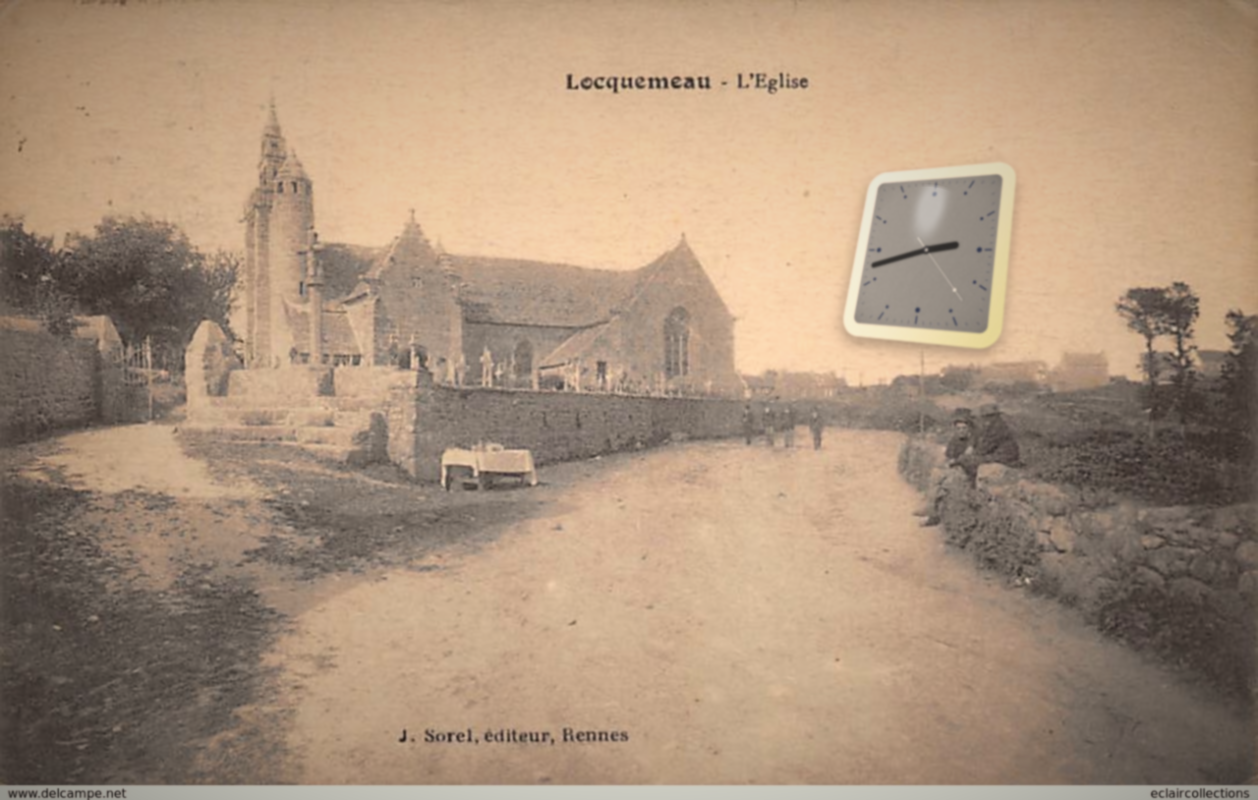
2h42m23s
